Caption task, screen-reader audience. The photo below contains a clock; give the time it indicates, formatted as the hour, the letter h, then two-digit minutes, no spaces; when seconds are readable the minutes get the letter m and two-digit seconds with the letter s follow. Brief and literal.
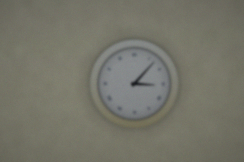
3h07
